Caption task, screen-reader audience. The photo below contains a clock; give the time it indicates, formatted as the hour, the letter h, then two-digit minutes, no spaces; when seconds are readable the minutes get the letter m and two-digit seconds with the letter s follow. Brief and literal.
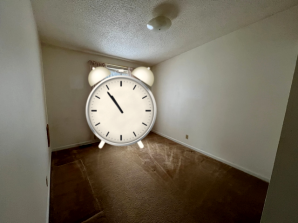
10h54
